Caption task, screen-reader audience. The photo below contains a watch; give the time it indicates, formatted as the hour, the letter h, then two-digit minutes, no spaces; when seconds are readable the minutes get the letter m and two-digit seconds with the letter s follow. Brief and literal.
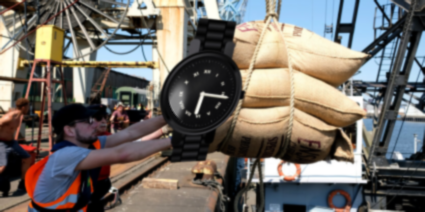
6h16
